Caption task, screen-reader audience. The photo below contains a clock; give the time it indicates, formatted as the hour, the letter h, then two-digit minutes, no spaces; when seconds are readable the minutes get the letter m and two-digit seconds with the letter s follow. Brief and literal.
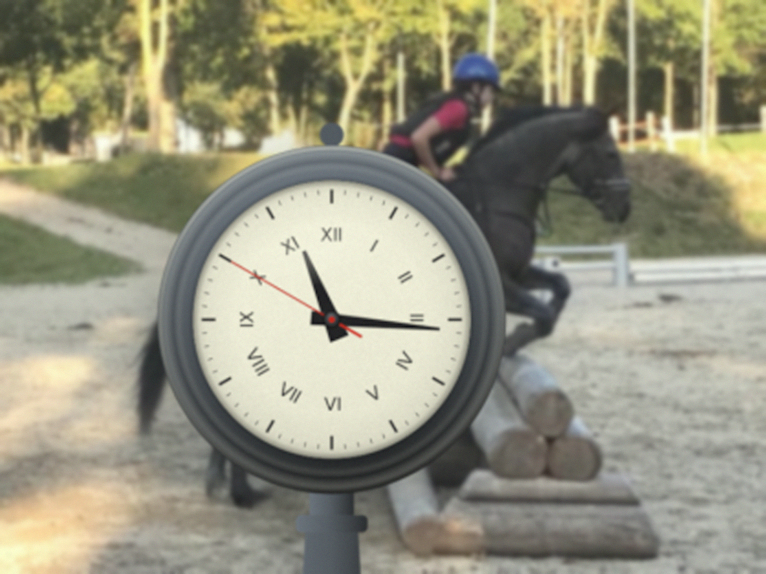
11h15m50s
